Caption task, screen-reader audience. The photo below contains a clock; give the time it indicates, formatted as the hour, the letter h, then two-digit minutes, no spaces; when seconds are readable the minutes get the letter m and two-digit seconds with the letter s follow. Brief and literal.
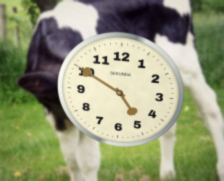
4h50
